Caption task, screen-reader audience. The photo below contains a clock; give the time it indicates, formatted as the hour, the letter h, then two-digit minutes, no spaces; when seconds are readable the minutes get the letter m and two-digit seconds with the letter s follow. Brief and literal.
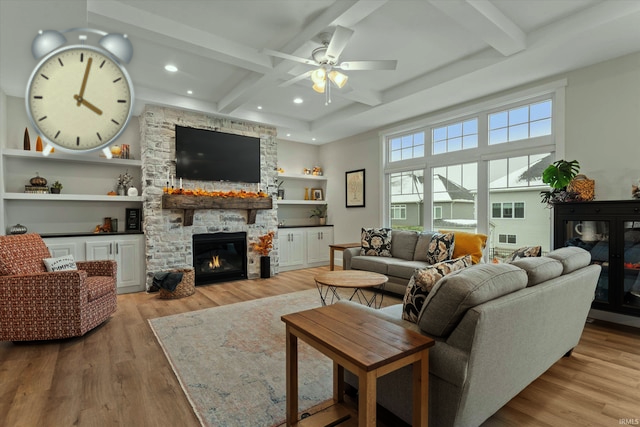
4h02
